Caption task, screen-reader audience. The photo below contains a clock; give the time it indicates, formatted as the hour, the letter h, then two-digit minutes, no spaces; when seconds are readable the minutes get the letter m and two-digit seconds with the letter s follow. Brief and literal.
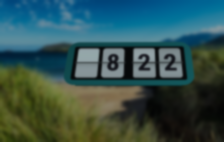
8h22
